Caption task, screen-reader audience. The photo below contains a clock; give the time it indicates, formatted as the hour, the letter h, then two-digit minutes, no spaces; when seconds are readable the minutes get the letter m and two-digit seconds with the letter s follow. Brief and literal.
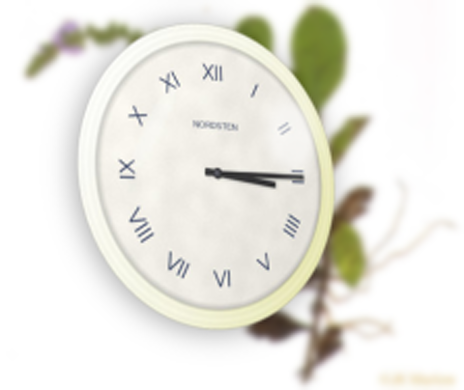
3h15
